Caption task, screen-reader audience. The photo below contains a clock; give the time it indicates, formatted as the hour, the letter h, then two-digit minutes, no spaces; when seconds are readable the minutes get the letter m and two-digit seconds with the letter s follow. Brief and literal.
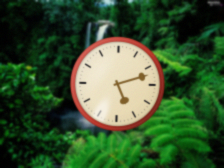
5h12
